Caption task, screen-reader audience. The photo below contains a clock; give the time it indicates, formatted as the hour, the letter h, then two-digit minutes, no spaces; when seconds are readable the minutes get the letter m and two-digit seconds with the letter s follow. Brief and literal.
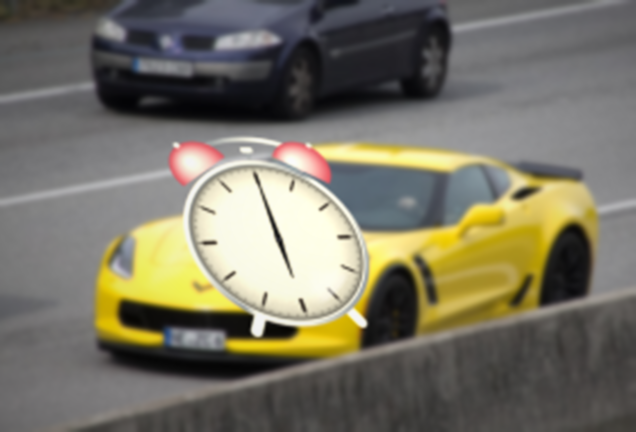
6h00
